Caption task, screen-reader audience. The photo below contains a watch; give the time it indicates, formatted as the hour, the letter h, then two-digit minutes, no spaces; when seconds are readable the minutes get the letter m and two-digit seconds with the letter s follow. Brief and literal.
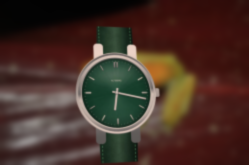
6h17
